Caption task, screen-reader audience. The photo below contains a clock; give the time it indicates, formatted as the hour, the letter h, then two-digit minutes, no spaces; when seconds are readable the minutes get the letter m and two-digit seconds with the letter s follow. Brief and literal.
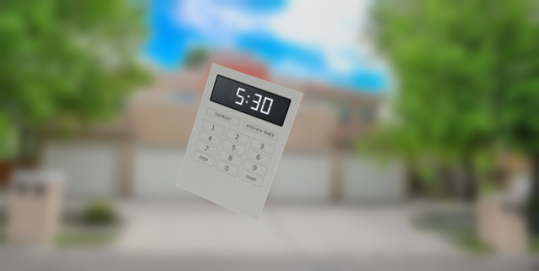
5h30
